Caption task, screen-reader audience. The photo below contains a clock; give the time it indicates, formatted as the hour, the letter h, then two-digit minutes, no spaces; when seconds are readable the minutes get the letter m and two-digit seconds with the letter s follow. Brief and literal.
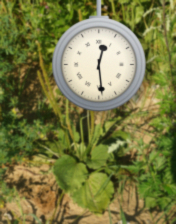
12h29
